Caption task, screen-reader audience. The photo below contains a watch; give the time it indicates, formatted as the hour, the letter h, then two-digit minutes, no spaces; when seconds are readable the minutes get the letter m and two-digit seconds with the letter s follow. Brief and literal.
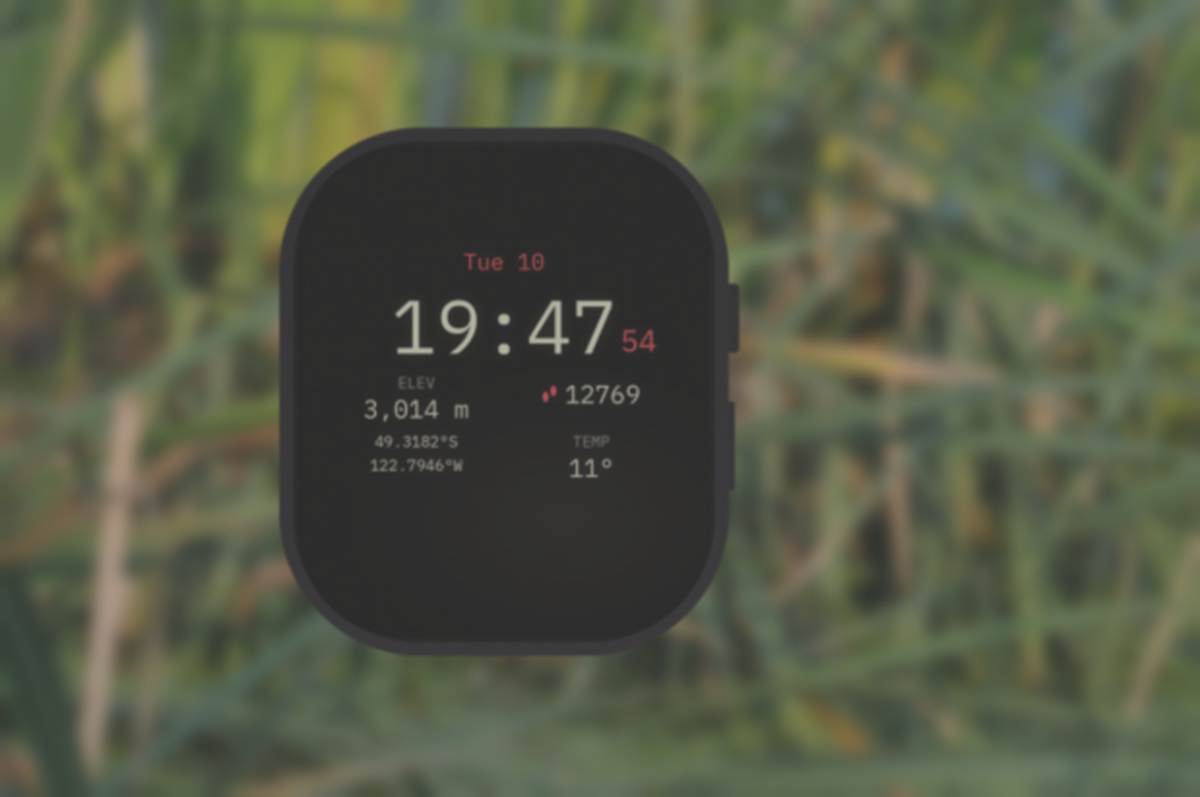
19h47m54s
